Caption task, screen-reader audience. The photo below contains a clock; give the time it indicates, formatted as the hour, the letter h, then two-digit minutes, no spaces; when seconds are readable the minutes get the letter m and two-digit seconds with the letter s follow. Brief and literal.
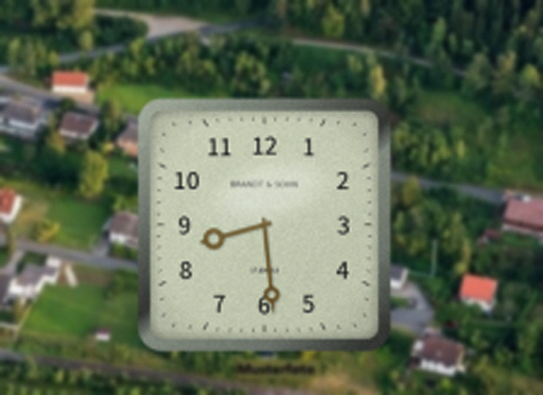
8h29
